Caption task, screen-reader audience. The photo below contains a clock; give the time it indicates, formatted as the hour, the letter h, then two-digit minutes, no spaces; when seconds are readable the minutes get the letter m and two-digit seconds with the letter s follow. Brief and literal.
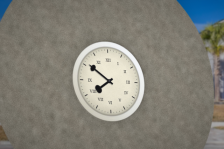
7h51
